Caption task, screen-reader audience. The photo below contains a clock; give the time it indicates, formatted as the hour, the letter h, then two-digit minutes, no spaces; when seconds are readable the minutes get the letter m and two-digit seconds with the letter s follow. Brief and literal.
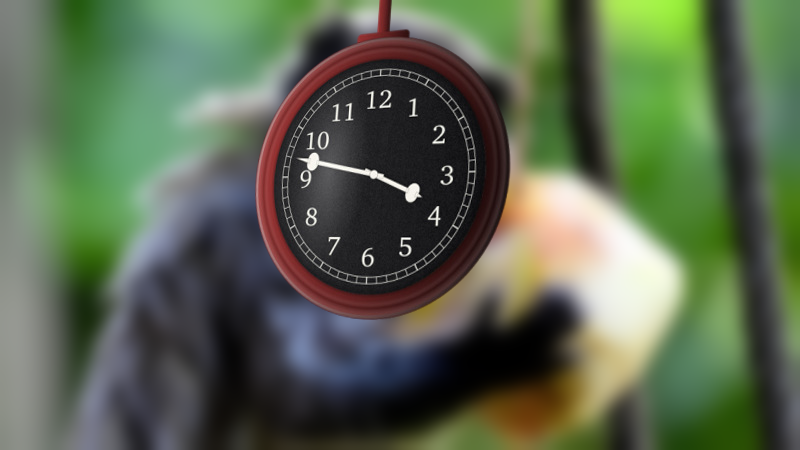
3h47
